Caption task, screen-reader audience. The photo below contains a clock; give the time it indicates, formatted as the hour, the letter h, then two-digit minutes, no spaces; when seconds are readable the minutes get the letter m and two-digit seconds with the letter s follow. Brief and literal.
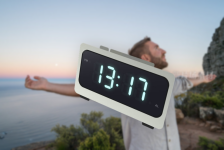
13h17
